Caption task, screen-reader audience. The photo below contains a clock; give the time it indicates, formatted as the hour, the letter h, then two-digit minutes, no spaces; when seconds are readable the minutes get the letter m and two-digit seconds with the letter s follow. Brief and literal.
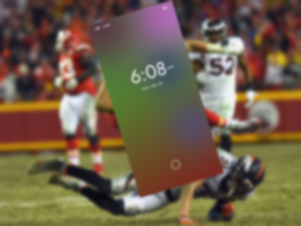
6h08
